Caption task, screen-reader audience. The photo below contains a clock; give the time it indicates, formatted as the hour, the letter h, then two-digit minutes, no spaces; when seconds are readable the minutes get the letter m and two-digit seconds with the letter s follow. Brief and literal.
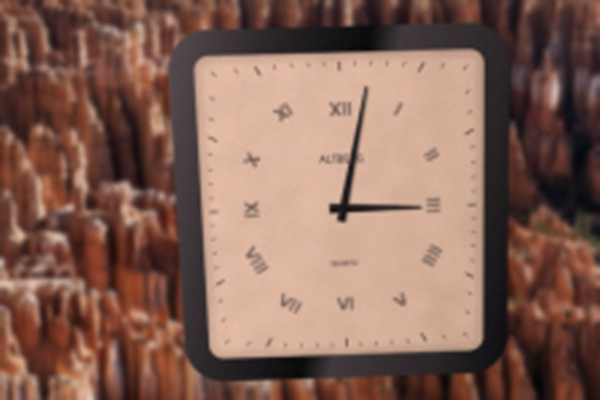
3h02
